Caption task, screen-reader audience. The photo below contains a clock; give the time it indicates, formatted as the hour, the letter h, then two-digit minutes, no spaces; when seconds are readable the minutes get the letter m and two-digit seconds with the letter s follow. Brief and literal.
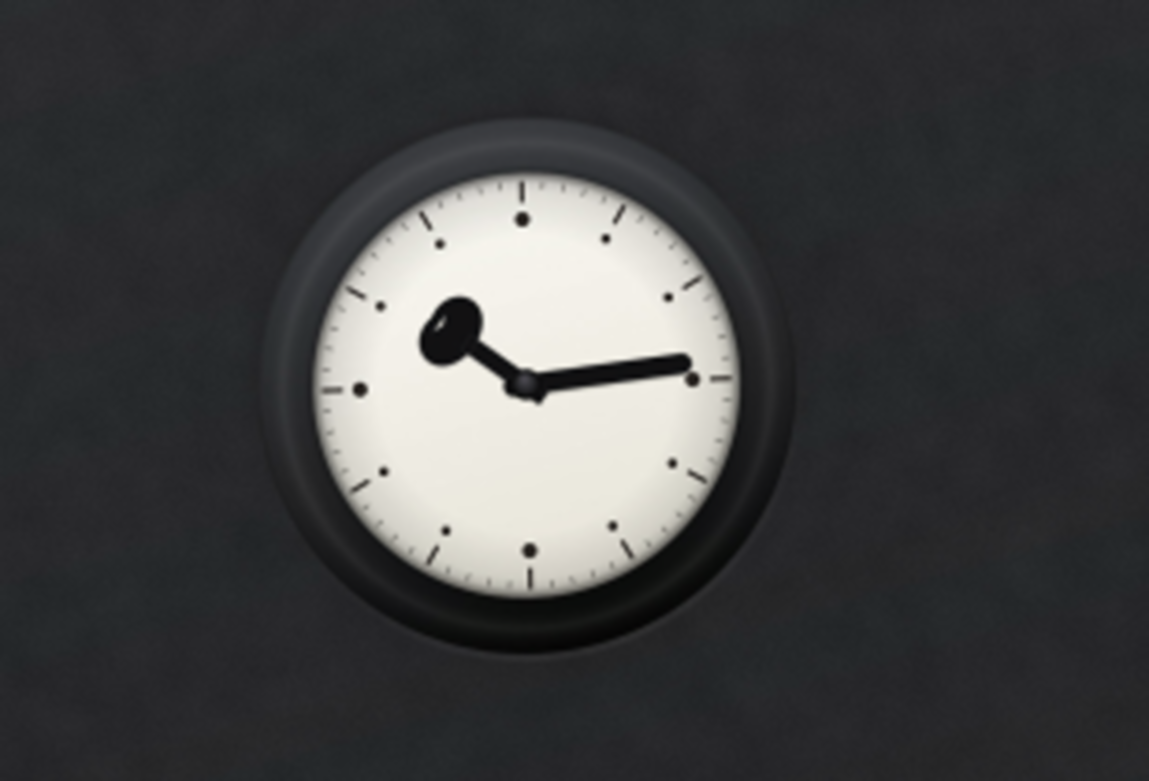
10h14
